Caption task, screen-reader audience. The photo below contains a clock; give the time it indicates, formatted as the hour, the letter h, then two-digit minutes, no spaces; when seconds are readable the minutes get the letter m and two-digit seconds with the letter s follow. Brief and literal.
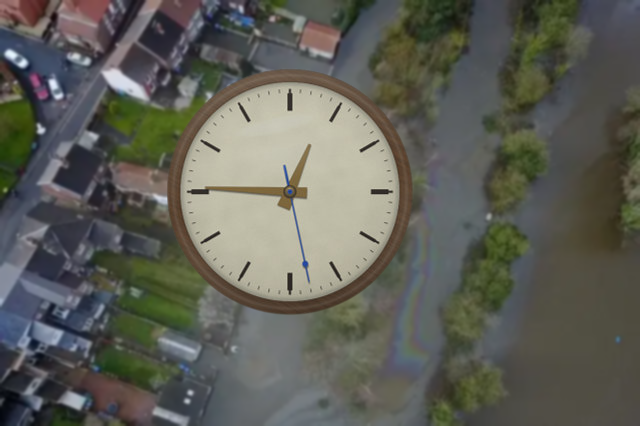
12h45m28s
